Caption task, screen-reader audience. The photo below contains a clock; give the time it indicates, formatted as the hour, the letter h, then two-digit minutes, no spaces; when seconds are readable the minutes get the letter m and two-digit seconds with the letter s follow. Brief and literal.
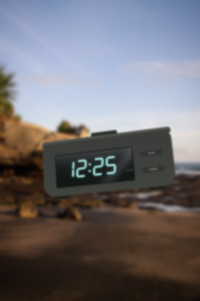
12h25
